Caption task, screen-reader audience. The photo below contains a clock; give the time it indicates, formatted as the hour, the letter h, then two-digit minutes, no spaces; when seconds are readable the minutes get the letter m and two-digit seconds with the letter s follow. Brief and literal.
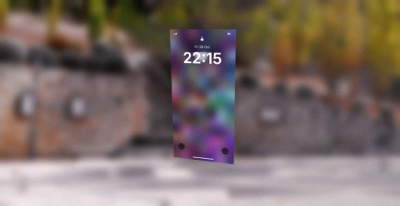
22h15
